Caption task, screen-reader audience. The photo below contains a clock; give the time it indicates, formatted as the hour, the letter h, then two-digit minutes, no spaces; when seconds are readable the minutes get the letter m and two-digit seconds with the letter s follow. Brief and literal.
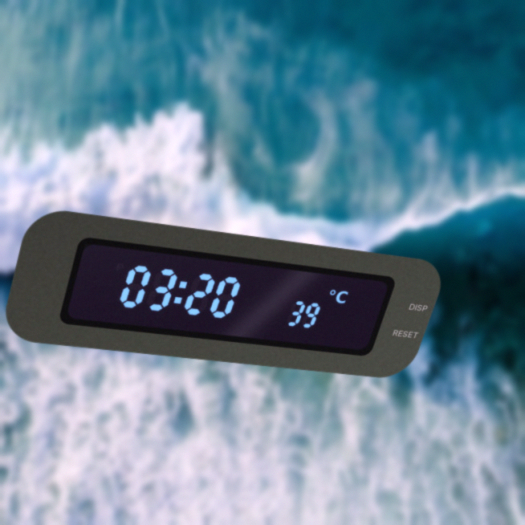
3h20
